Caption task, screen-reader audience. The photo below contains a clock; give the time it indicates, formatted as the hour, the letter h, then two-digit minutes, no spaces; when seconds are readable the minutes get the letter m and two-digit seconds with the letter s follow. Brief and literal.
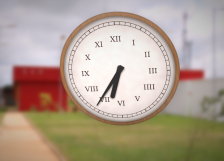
6h36
